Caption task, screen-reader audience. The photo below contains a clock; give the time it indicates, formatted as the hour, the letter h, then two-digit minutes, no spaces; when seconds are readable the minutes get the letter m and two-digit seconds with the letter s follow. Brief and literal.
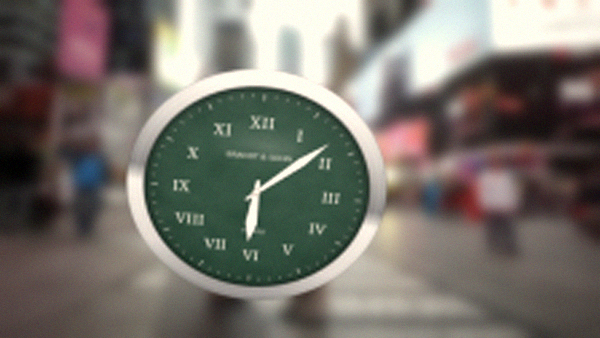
6h08
